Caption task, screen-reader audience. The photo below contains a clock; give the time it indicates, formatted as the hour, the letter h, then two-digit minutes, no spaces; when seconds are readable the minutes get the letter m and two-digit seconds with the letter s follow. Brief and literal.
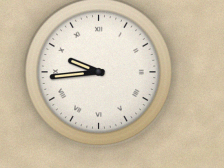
9h44
